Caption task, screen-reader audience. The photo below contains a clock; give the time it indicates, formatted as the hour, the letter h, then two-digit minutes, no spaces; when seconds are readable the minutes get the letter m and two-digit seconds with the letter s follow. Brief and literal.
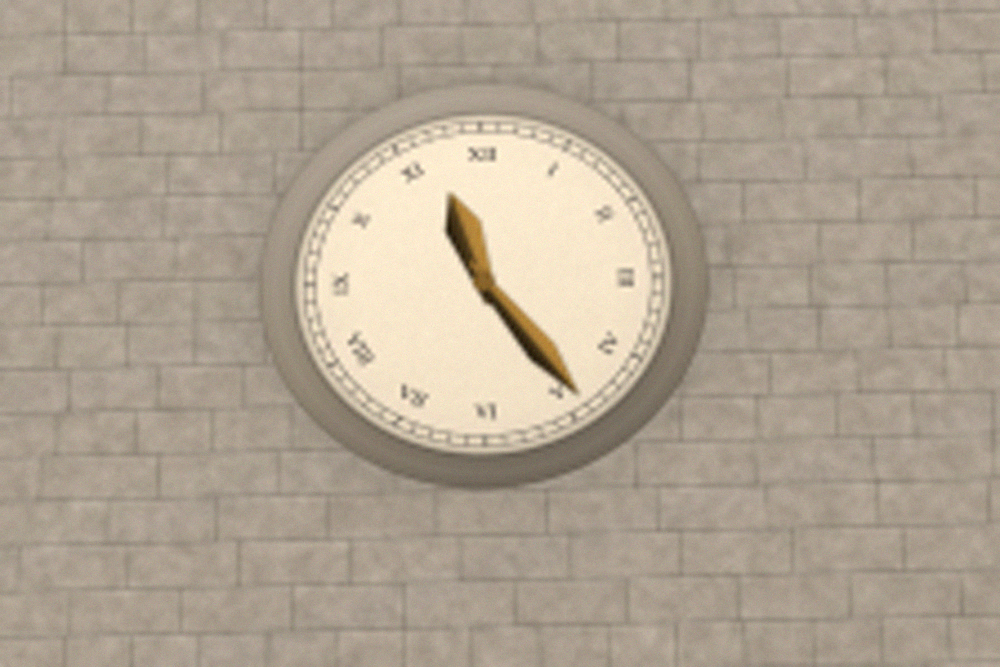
11h24
